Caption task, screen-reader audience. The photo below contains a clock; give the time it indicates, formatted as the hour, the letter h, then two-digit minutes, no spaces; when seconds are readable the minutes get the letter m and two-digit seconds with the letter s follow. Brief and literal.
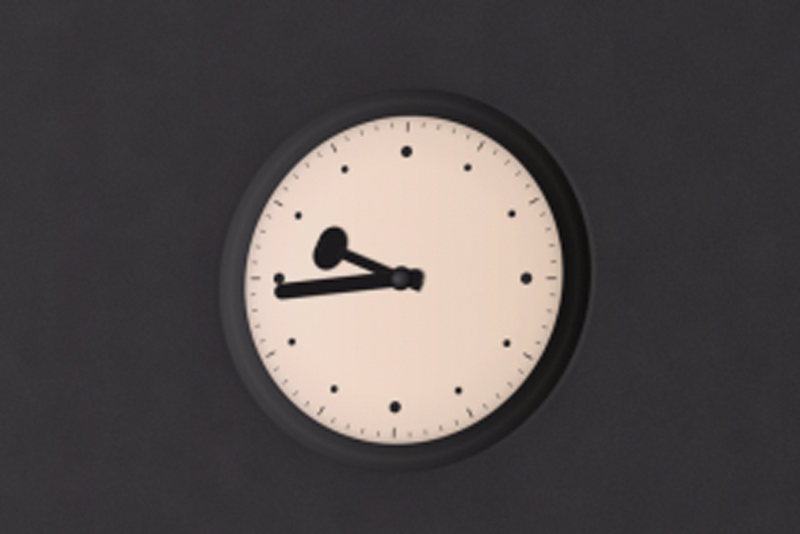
9h44
